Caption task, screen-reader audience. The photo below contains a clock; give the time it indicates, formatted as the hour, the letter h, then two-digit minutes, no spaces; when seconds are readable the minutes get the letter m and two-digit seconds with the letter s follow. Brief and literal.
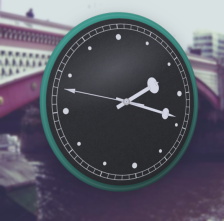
2h18m48s
